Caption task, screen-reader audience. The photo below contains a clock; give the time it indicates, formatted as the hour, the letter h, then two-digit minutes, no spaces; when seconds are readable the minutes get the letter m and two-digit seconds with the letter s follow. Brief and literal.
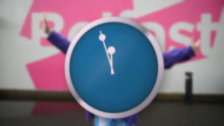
11h57
